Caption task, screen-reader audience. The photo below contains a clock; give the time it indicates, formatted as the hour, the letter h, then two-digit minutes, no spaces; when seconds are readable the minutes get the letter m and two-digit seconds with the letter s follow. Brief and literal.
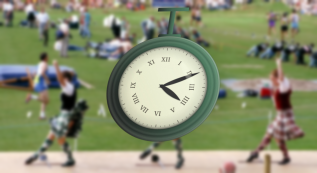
4h11
